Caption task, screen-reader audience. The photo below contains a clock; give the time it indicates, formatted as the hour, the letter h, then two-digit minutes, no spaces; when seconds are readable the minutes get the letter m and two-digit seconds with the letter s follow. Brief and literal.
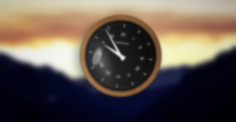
9h54
